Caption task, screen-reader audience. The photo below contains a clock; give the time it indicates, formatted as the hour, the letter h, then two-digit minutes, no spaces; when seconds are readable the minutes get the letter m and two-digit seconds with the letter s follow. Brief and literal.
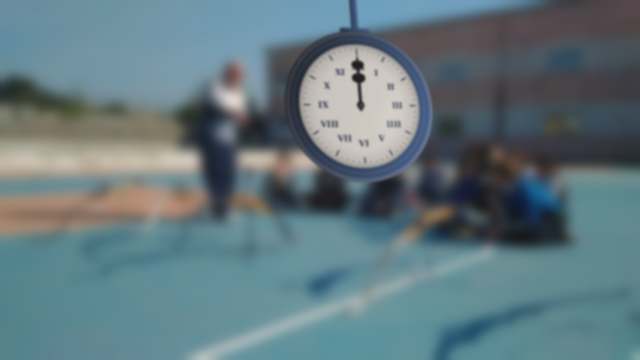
12h00
